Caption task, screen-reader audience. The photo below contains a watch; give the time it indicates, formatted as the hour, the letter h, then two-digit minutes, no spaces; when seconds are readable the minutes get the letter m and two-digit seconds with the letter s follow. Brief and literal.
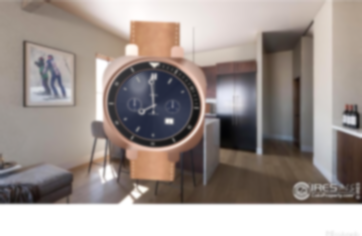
7h59
